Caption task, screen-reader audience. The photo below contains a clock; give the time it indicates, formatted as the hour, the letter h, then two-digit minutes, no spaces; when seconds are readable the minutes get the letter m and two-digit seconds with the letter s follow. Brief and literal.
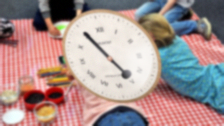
4h55
